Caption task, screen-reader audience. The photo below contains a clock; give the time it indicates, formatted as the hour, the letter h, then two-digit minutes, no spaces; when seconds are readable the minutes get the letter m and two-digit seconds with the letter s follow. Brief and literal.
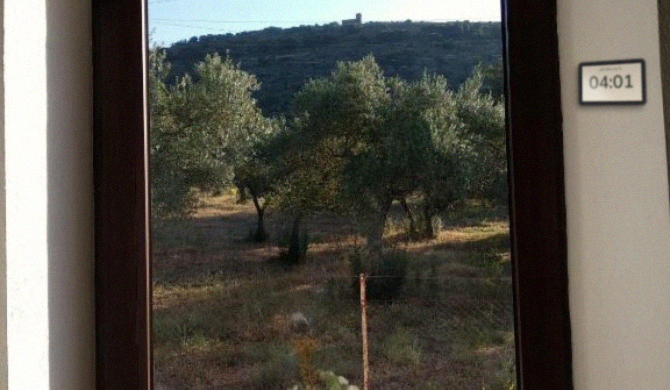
4h01
